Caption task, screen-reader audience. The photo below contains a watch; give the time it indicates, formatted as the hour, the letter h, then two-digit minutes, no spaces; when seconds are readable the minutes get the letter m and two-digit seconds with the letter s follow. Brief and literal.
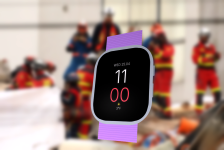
11h00
